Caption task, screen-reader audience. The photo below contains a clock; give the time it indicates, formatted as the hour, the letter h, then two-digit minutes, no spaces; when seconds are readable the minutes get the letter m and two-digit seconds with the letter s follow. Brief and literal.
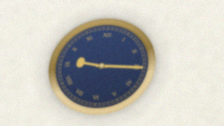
9h15
